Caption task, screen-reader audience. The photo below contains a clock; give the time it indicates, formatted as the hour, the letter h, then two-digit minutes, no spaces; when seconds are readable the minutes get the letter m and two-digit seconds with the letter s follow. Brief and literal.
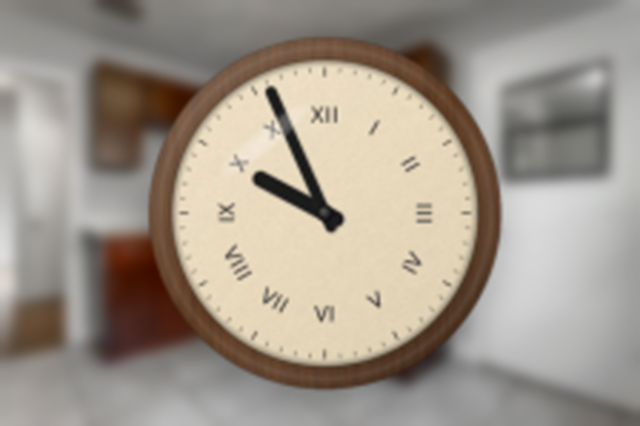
9h56
